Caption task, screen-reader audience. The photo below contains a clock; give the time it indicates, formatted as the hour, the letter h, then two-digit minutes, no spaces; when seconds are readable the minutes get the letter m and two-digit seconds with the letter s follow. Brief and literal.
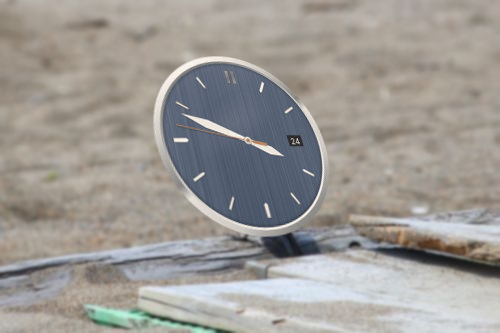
3h48m47s
